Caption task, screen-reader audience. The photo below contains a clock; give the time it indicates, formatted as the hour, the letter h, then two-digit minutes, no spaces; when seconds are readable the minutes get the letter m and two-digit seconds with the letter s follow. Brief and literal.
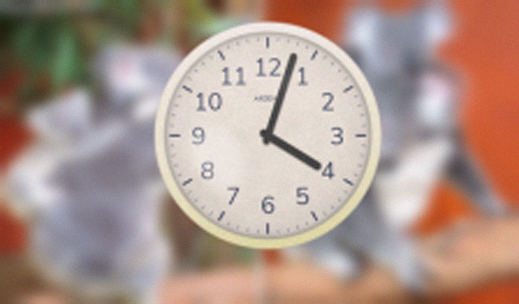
4h03
